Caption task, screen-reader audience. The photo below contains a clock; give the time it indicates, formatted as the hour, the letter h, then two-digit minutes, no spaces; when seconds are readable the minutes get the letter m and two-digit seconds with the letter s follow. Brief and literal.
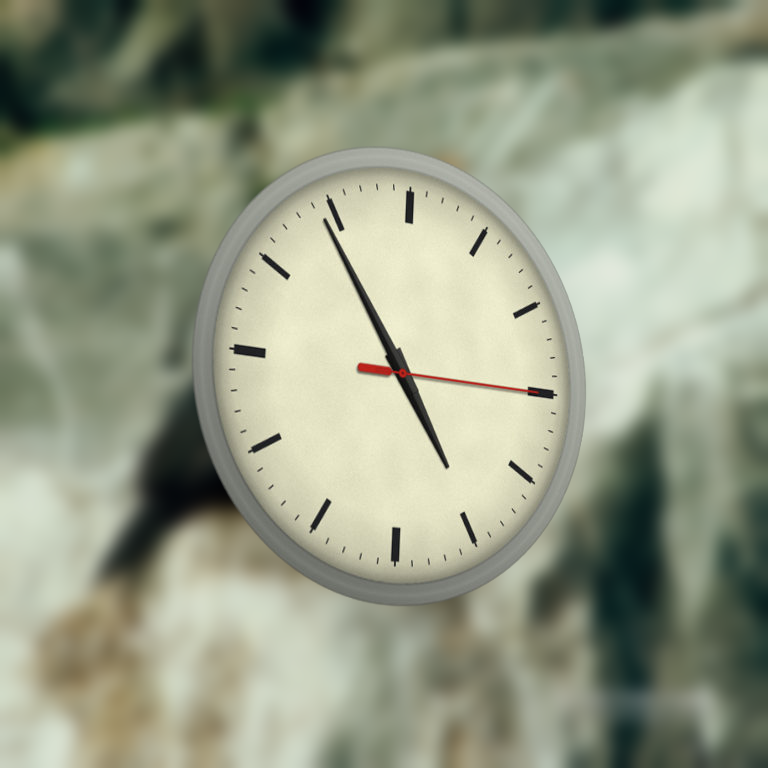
4h54m15s
